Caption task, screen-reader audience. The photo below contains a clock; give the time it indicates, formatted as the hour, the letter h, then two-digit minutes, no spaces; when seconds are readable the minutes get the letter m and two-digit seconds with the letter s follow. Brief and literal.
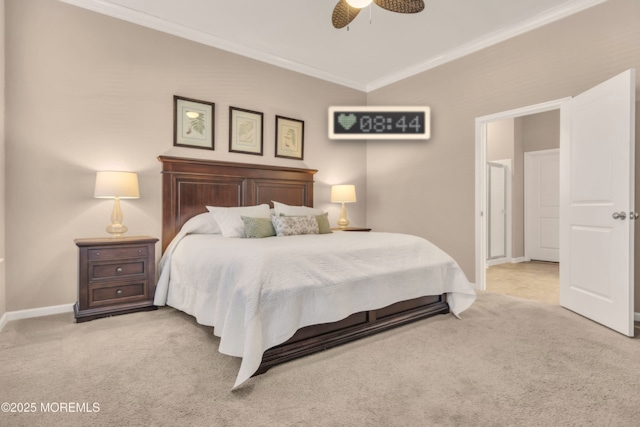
8h44
